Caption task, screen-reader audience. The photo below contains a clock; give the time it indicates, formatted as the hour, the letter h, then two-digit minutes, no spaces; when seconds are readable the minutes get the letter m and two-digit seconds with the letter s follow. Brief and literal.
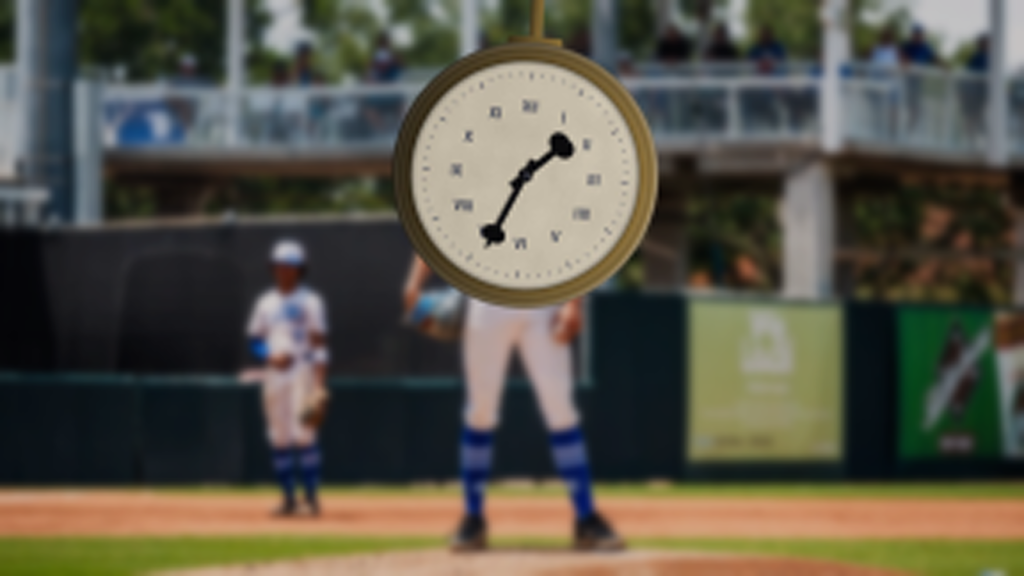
1h34
